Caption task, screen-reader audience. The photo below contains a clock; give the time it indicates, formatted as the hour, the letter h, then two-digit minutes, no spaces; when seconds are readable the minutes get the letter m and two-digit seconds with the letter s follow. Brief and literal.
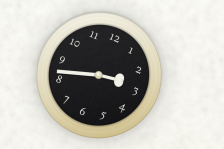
2h42
